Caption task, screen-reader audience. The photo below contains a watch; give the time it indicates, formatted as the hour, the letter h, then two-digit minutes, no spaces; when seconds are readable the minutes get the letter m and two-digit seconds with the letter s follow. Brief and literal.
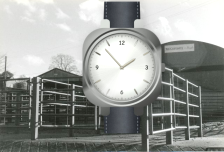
1h53
